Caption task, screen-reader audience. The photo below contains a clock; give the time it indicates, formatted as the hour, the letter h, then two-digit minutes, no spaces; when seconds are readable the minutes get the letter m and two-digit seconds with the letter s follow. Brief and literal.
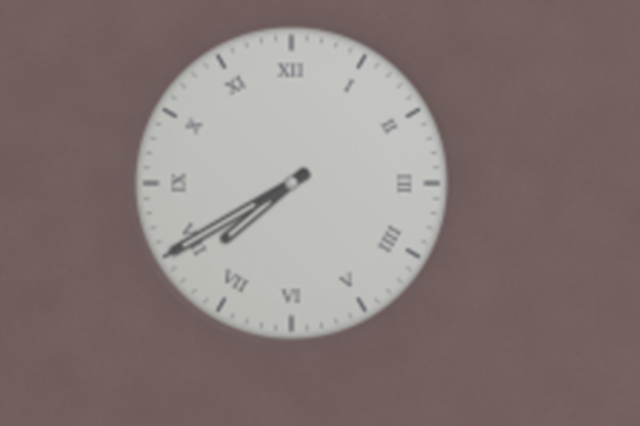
7h40
